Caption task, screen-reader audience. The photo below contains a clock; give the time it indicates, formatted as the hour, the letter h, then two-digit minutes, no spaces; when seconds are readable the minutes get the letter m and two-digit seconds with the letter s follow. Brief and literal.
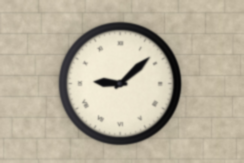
9h08
